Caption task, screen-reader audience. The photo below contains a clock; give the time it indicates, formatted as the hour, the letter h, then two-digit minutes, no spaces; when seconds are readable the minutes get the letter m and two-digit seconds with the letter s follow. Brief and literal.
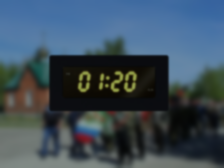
1h20
